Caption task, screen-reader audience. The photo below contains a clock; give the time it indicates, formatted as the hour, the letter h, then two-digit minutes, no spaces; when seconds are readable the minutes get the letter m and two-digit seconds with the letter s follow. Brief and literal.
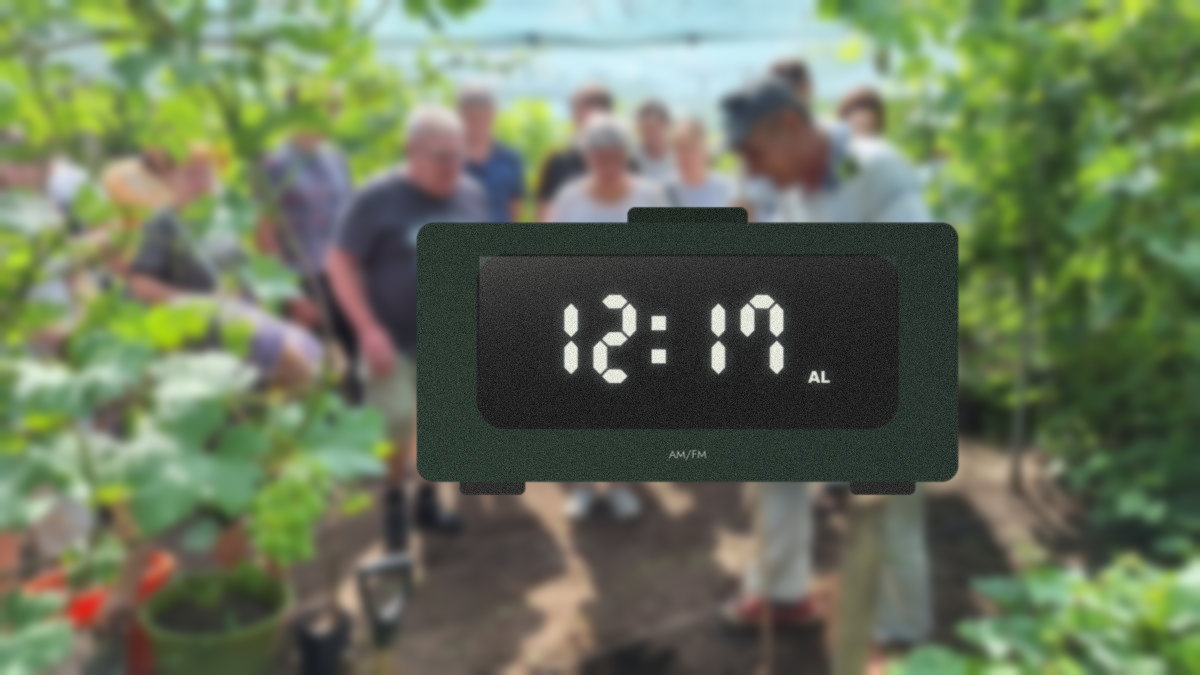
12h17
